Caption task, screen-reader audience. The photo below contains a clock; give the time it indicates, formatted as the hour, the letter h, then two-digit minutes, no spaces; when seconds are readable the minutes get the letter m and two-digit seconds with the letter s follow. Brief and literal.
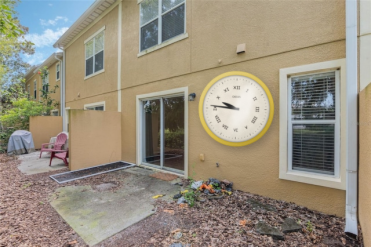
9h46
